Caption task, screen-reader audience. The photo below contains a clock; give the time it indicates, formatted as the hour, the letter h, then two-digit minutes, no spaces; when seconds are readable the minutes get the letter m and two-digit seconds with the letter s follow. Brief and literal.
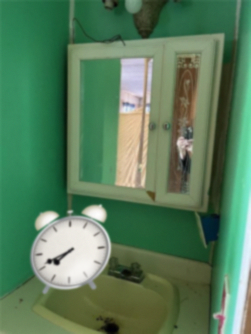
7h41
